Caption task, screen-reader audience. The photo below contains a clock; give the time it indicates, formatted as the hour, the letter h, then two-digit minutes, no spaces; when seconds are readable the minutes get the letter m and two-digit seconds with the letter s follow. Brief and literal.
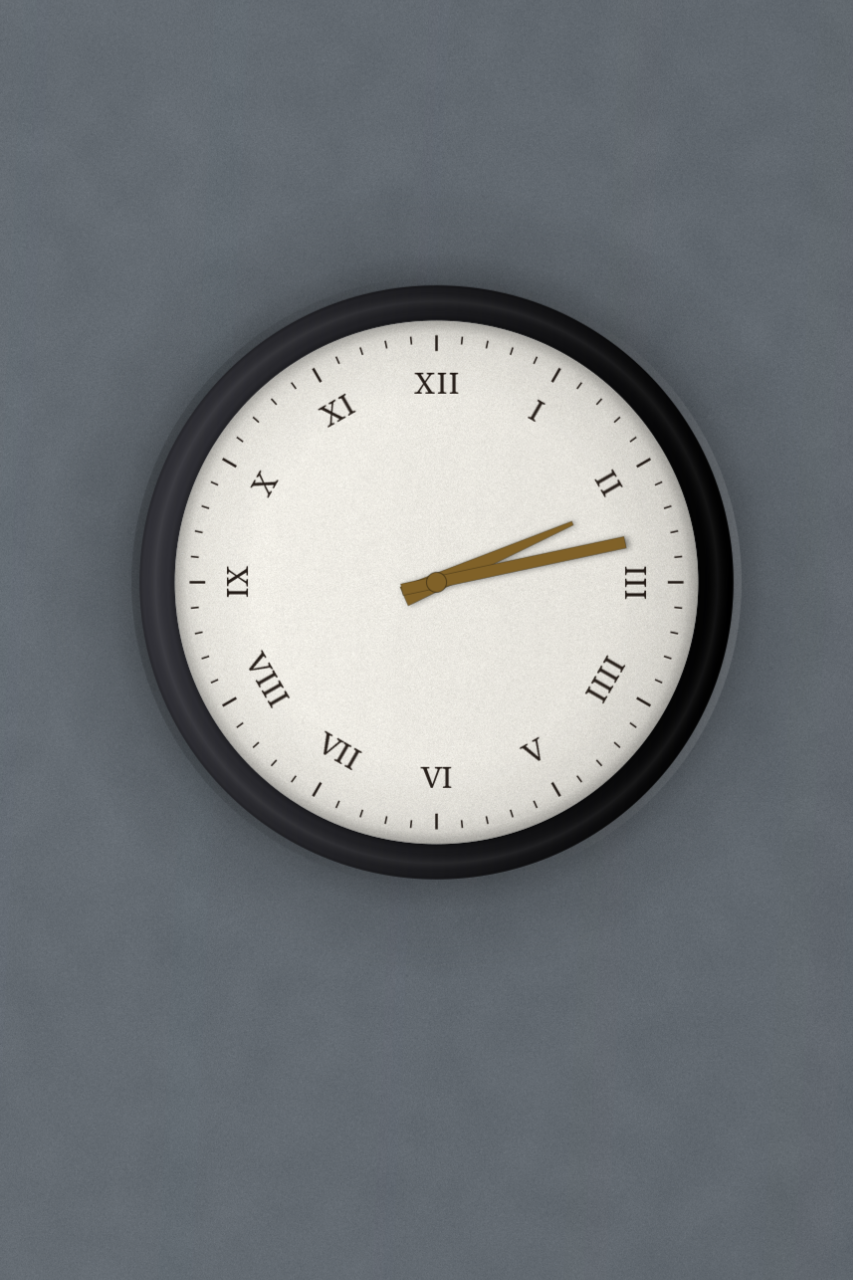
2h13
